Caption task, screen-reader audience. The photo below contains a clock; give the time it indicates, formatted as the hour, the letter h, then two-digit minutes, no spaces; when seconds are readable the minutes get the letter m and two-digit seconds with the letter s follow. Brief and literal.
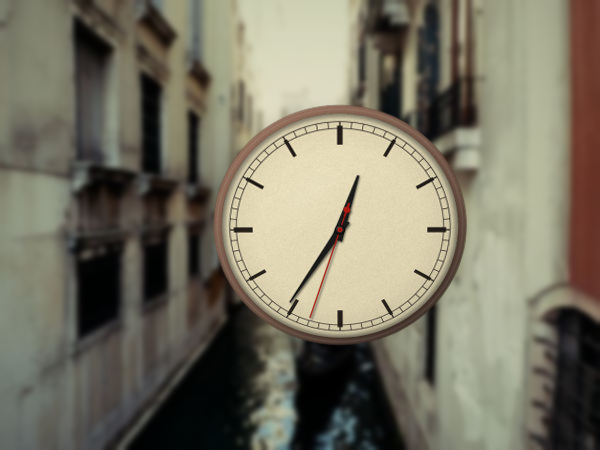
12h35m33s
